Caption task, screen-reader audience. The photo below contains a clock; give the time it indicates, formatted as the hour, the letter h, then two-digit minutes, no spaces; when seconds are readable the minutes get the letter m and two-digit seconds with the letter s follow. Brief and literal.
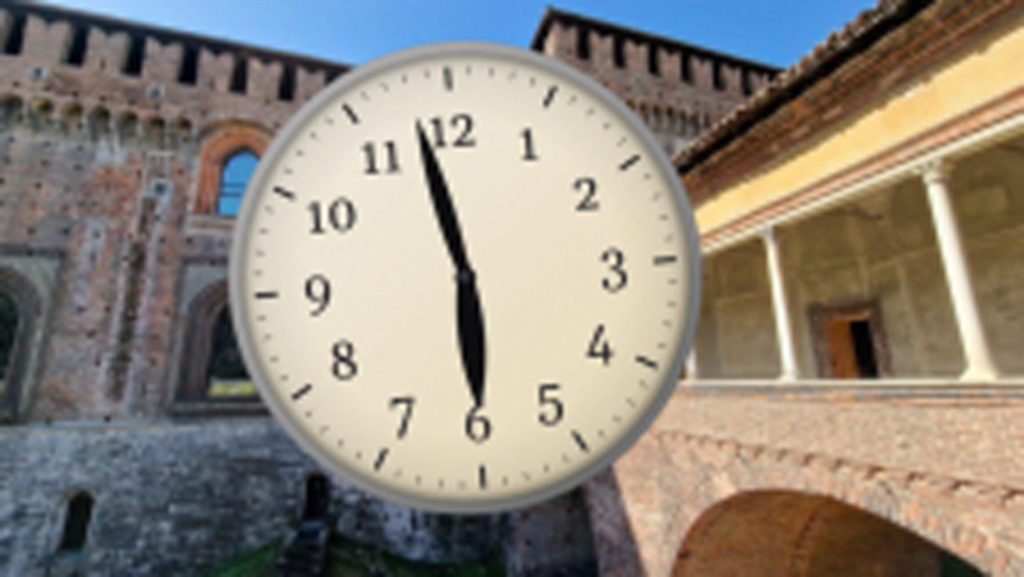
5h58
